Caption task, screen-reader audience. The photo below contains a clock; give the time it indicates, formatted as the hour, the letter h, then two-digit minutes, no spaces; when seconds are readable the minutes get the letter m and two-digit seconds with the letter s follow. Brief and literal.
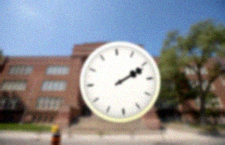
2h11
